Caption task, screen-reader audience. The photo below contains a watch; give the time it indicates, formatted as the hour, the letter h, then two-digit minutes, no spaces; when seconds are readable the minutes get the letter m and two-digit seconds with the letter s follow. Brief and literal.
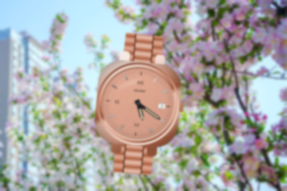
5h20
